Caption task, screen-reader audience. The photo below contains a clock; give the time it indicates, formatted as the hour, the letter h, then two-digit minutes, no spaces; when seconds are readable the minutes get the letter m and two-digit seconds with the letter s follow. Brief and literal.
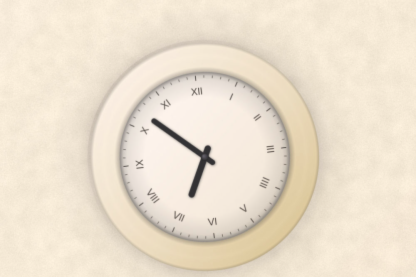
6h52
